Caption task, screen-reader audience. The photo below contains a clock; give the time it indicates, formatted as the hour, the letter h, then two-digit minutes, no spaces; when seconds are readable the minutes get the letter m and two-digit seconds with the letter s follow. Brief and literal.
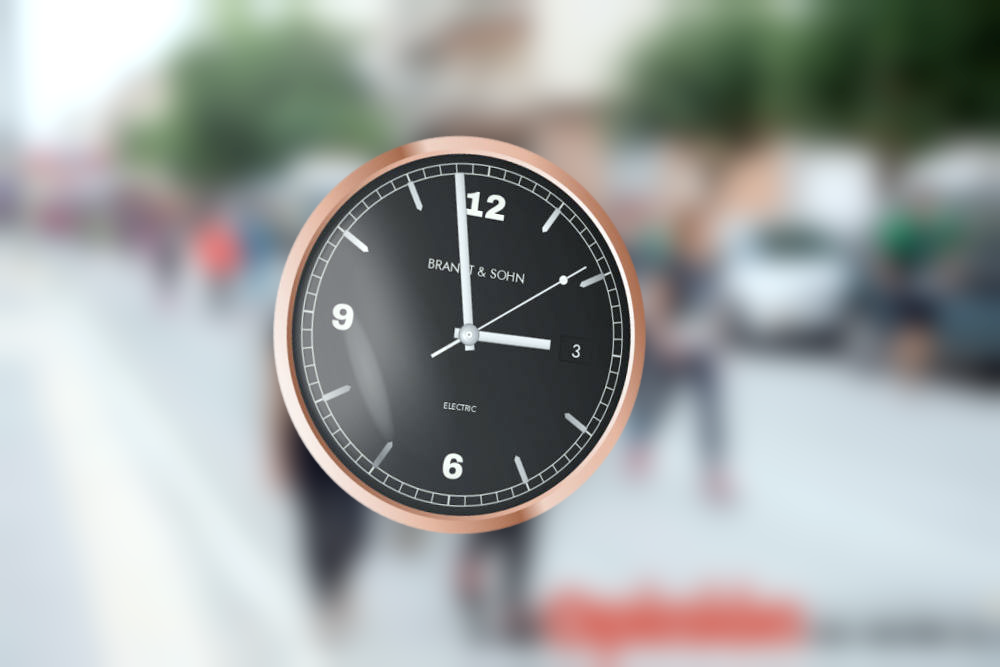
2h58m09s
